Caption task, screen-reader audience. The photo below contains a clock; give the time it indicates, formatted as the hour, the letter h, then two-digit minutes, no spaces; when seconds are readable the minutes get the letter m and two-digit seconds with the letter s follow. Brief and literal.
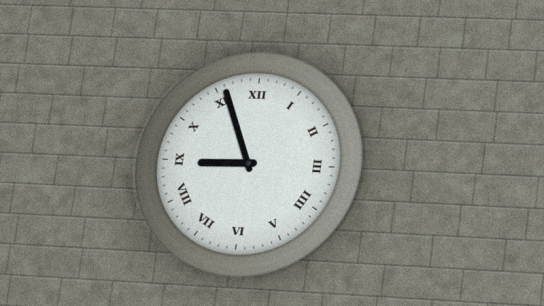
8h56
